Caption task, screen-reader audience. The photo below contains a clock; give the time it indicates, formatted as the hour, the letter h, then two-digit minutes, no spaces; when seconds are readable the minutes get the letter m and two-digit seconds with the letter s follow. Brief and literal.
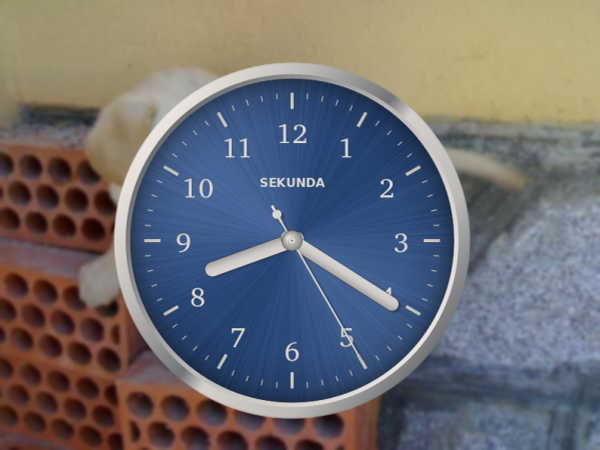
8h20m25s
